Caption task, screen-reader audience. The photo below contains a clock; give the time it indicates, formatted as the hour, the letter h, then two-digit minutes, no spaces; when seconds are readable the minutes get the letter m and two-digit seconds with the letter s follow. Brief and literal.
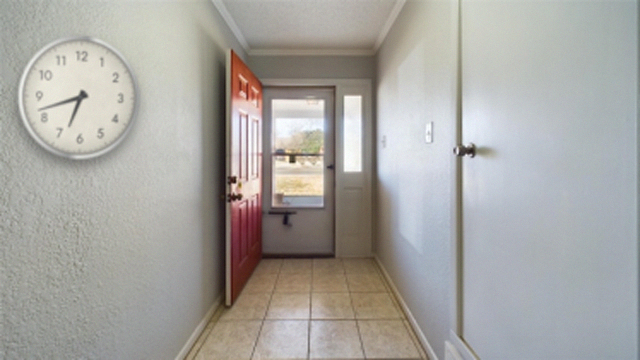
6h42
